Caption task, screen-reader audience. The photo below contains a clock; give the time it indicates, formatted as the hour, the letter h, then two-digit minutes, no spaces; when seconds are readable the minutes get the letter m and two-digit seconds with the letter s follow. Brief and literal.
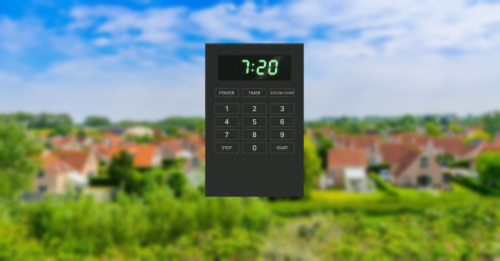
7h20
